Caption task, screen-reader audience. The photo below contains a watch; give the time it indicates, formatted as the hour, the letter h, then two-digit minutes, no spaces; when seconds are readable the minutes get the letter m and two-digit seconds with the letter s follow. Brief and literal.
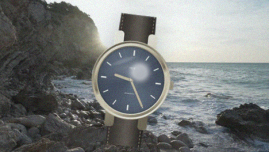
9h25
